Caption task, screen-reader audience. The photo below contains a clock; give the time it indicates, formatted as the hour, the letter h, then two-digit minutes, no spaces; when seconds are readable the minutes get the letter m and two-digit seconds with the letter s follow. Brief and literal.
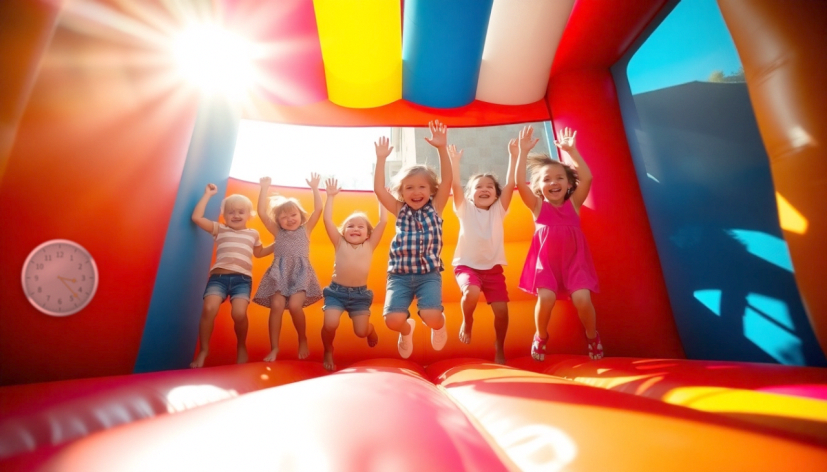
3h23
